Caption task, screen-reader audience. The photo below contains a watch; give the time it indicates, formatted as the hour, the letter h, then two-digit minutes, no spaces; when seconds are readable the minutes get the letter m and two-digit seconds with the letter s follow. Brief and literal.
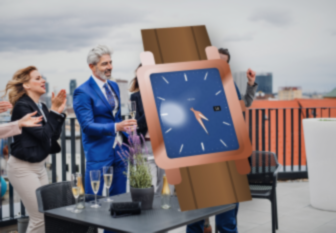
4h27
